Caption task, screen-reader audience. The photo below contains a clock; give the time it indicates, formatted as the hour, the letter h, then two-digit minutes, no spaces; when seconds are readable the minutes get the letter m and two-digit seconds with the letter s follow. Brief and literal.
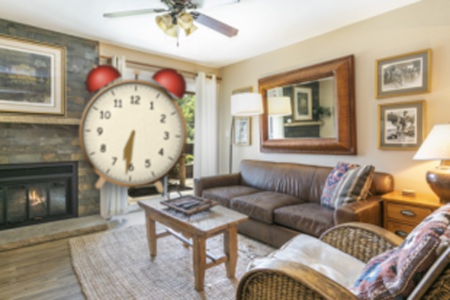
6h31
